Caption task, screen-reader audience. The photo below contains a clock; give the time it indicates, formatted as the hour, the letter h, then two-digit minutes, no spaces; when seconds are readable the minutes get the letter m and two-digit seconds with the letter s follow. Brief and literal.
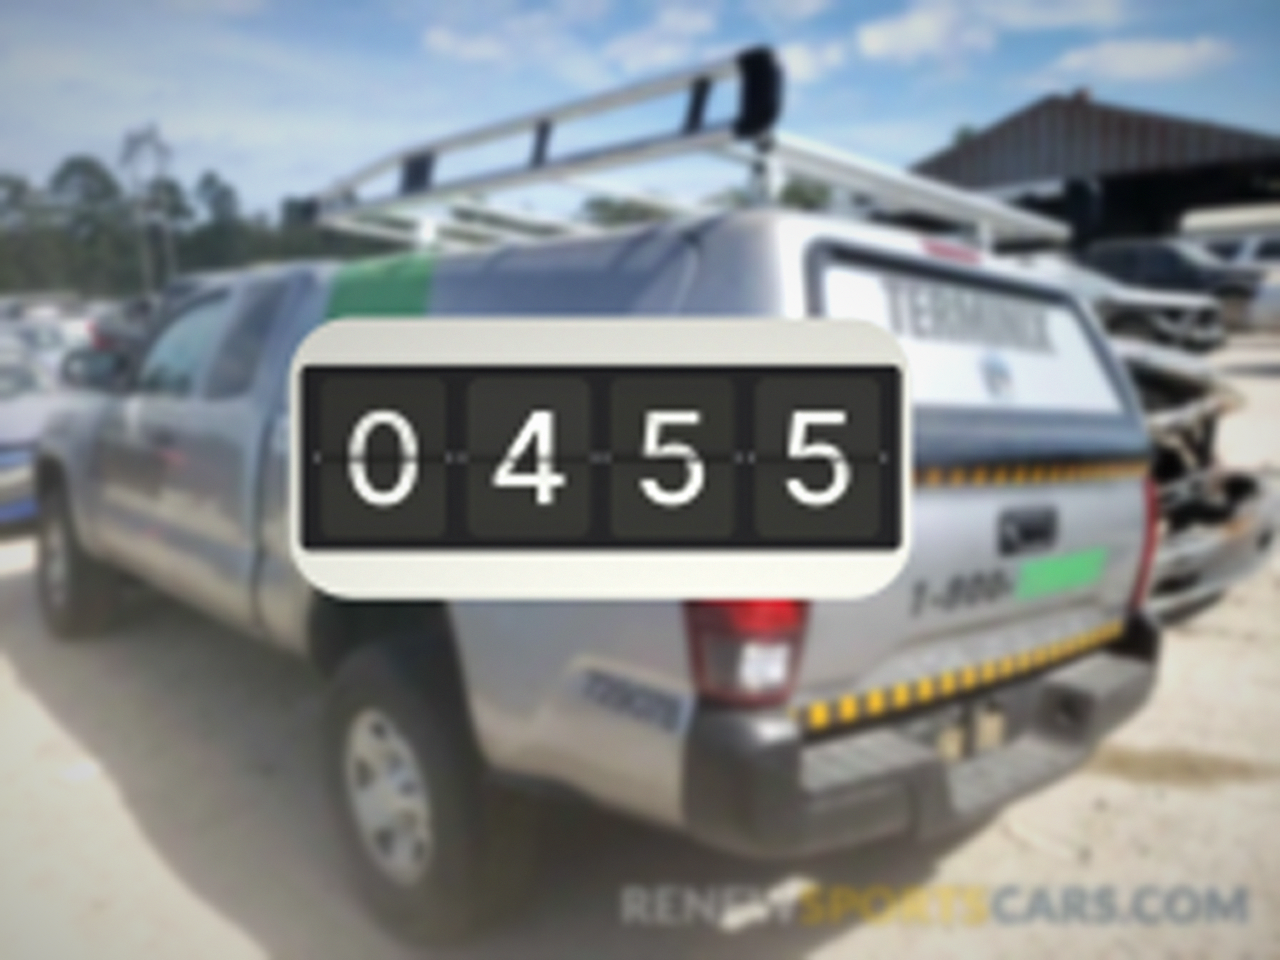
4h55
